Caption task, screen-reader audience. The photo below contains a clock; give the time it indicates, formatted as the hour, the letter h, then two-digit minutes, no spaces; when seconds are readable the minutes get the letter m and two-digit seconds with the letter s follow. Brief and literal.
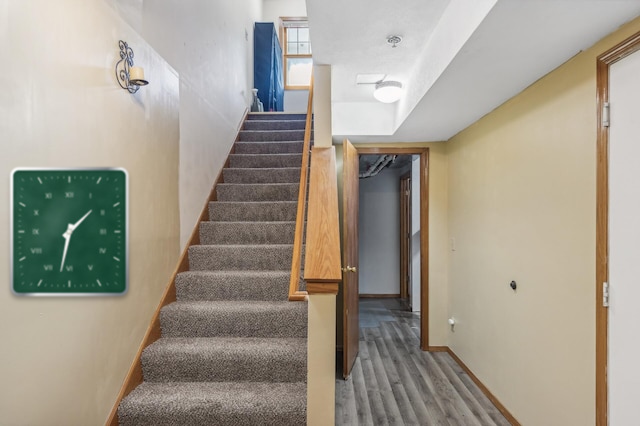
1h32
